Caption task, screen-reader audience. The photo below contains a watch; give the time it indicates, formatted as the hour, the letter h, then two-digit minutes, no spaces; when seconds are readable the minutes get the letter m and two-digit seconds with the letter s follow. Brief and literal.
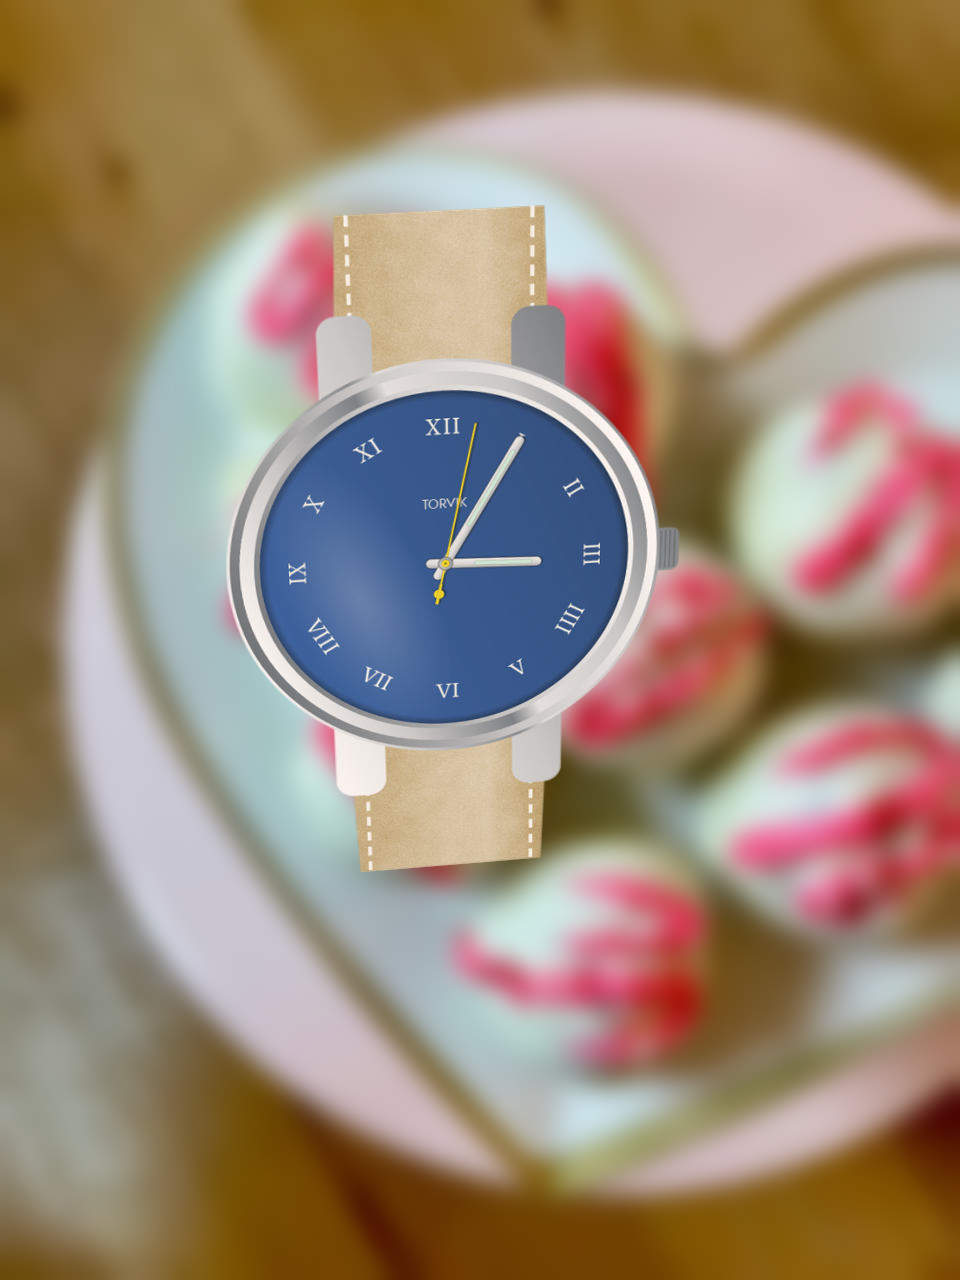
3h05m02s
